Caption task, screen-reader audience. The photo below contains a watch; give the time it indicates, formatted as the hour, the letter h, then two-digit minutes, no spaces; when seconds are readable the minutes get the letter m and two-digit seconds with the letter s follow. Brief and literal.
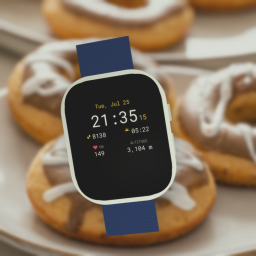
21h35
